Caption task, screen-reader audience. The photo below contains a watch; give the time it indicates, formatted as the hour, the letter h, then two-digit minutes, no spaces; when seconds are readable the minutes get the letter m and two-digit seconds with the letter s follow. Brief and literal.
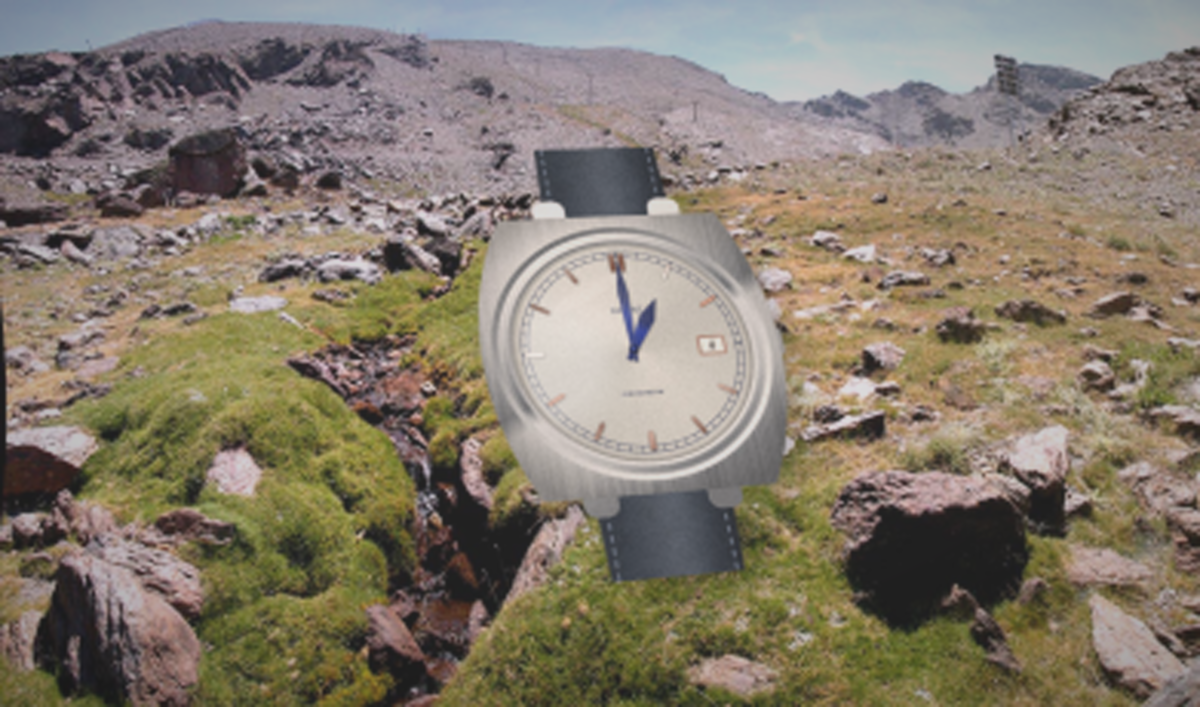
1h00
